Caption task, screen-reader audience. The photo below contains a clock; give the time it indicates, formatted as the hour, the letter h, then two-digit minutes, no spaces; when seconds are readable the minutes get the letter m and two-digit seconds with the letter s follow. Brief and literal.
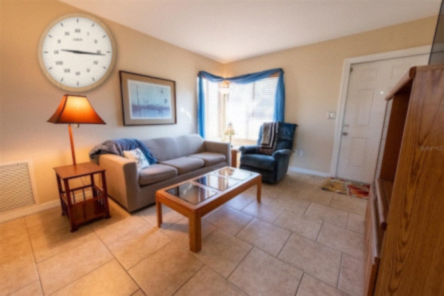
9h16
